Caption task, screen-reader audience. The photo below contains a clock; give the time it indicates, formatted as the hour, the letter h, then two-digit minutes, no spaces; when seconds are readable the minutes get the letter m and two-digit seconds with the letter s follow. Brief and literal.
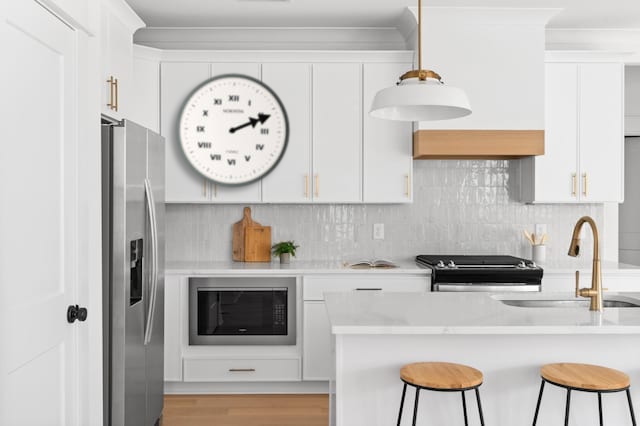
2h11
